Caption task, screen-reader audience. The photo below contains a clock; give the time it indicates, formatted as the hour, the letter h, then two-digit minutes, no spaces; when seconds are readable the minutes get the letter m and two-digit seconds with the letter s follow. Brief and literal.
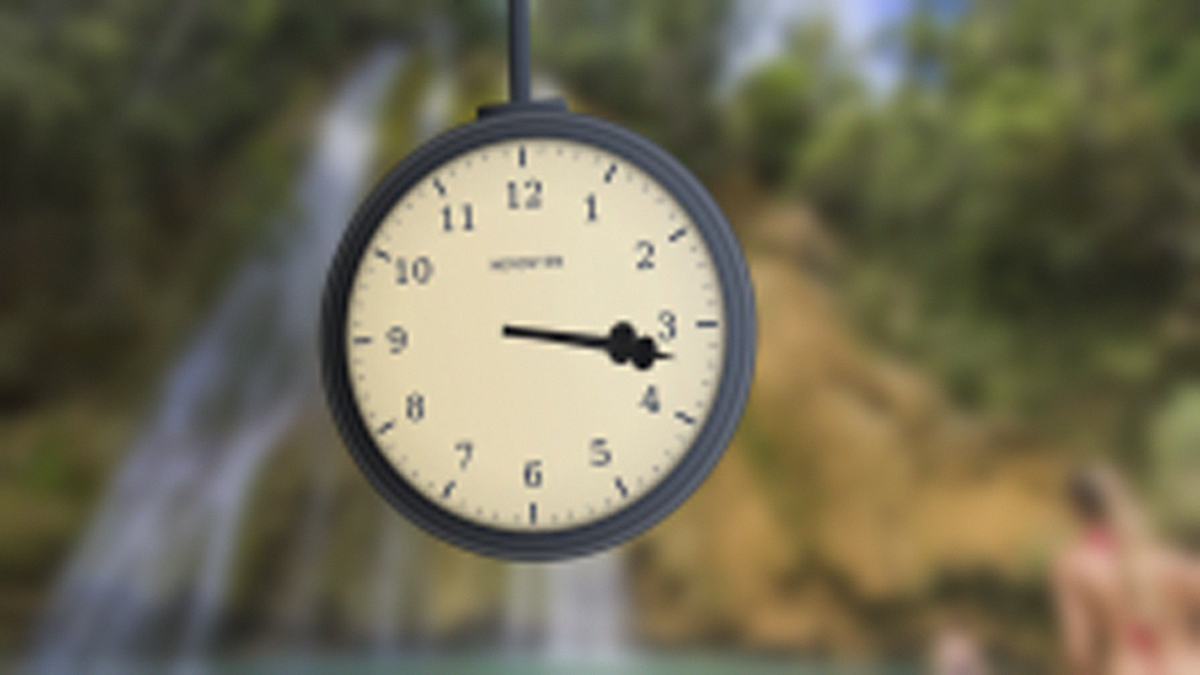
3h17
